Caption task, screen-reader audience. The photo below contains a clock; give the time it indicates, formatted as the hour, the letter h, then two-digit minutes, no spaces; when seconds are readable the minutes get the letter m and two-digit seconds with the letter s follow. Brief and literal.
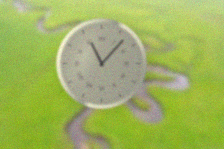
11h07
